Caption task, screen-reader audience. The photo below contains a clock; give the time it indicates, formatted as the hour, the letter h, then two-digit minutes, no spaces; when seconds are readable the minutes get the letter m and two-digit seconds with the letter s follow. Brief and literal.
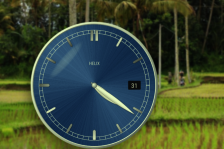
4h21
